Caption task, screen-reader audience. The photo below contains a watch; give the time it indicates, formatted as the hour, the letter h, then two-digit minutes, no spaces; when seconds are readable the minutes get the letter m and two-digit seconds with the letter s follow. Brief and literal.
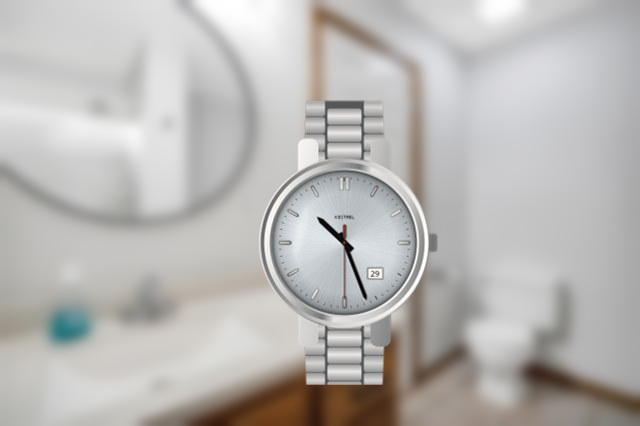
10h26m30s
